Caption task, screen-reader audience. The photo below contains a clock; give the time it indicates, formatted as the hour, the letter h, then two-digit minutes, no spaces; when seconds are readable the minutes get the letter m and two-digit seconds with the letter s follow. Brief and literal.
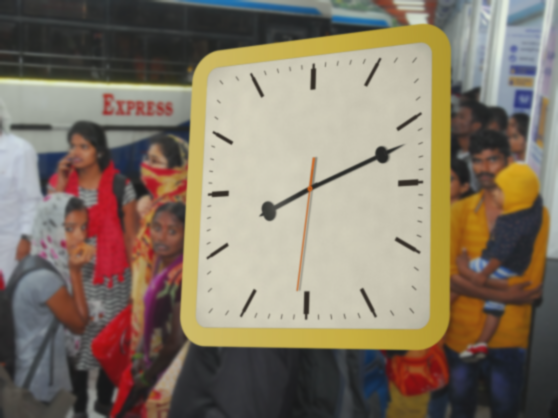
8h11m31s
